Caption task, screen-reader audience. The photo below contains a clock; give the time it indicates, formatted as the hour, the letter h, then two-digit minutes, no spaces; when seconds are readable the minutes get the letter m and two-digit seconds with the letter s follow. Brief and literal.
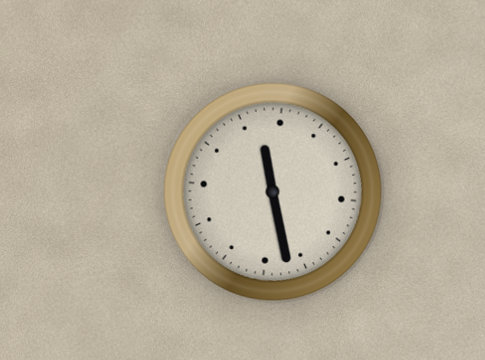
11h27
